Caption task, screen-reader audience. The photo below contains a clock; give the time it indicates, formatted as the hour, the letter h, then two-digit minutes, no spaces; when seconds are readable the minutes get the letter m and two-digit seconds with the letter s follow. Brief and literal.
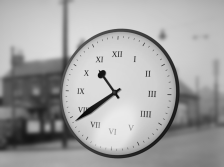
10h39
